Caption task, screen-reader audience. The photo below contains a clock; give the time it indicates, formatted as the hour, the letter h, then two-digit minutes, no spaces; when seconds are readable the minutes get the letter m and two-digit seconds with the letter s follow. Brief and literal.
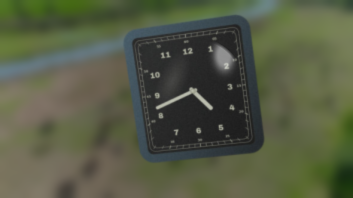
4h42
